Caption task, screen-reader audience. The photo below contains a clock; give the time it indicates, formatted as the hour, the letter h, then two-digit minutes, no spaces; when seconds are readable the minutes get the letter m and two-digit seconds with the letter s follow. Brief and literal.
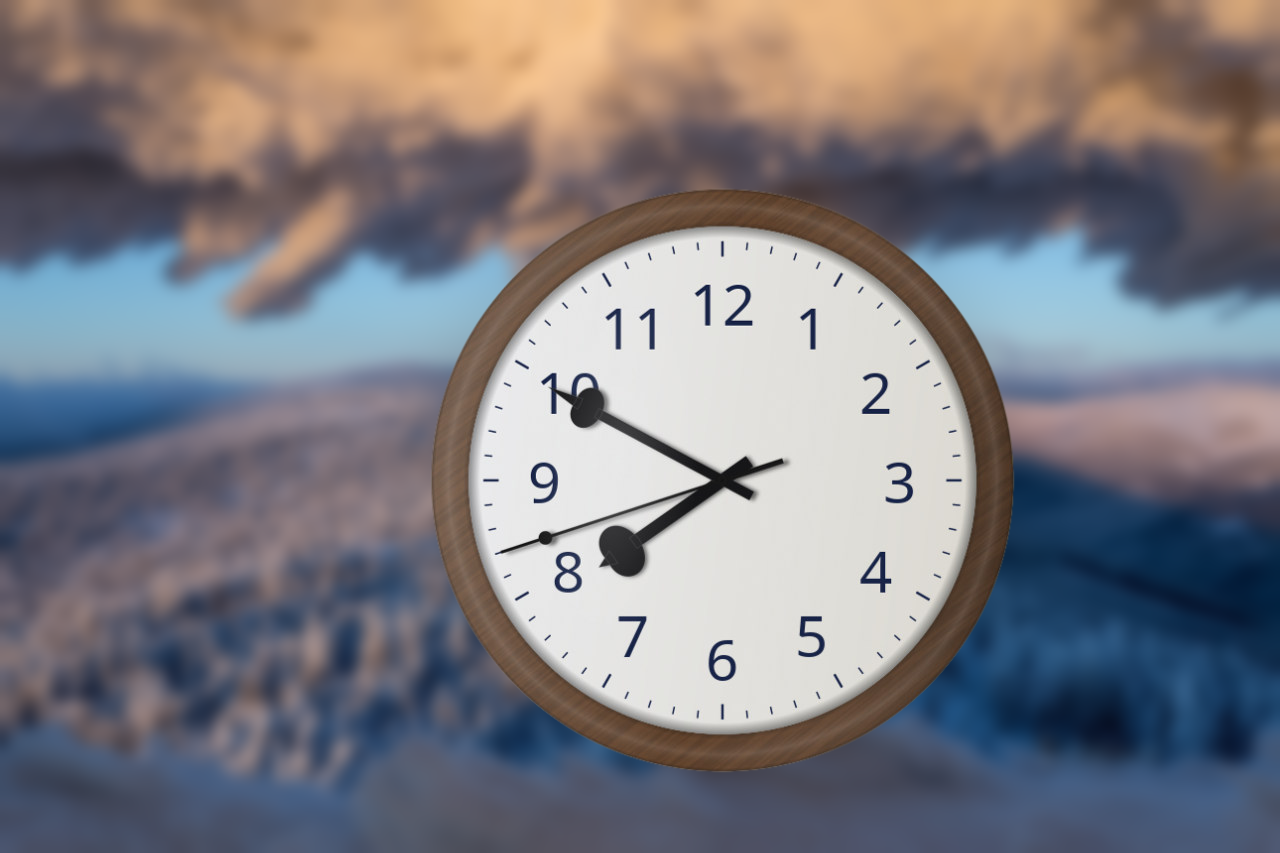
7h49m42s
